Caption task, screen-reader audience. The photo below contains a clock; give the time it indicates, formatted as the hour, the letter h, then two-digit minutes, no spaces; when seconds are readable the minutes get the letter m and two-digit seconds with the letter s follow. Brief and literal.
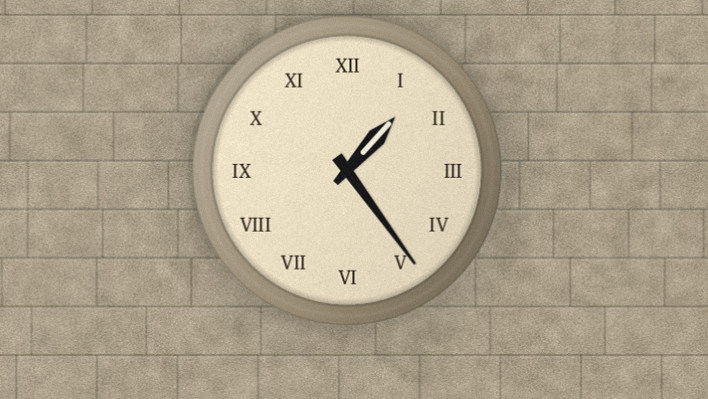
1h24
